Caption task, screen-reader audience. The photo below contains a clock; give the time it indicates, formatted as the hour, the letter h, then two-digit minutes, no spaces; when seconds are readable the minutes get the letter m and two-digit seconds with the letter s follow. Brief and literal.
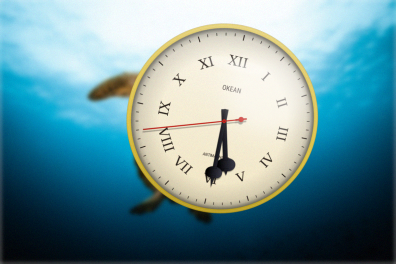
5h29m42s
